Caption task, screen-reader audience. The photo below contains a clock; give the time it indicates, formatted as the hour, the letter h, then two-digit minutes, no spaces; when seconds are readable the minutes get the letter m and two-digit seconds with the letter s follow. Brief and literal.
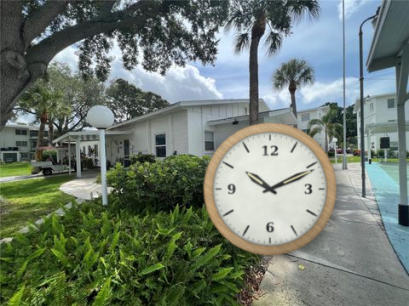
10h11
